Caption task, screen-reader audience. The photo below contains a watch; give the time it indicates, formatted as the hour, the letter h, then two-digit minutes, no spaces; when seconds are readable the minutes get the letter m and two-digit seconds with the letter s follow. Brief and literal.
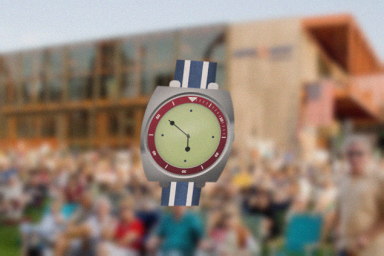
5h51
